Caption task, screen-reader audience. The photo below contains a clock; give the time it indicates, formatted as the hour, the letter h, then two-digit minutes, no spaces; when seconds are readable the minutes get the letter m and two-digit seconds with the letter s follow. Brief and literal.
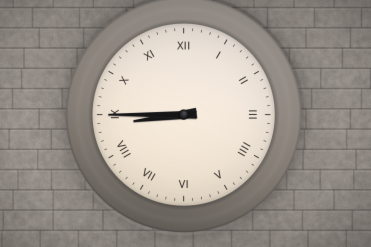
8h45
